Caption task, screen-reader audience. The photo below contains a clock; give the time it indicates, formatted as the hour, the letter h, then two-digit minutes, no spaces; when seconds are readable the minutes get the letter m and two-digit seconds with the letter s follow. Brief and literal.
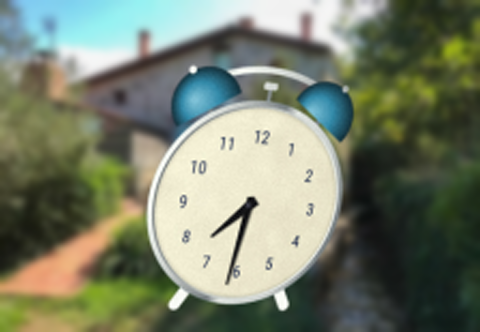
7h31
